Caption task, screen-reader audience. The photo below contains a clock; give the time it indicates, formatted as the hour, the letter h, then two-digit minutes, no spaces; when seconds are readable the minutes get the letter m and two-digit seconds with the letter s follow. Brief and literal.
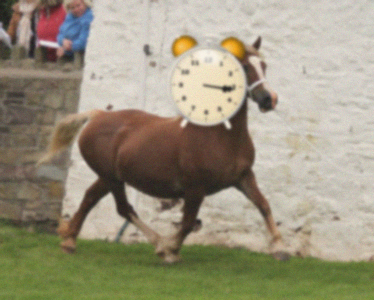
3h16
